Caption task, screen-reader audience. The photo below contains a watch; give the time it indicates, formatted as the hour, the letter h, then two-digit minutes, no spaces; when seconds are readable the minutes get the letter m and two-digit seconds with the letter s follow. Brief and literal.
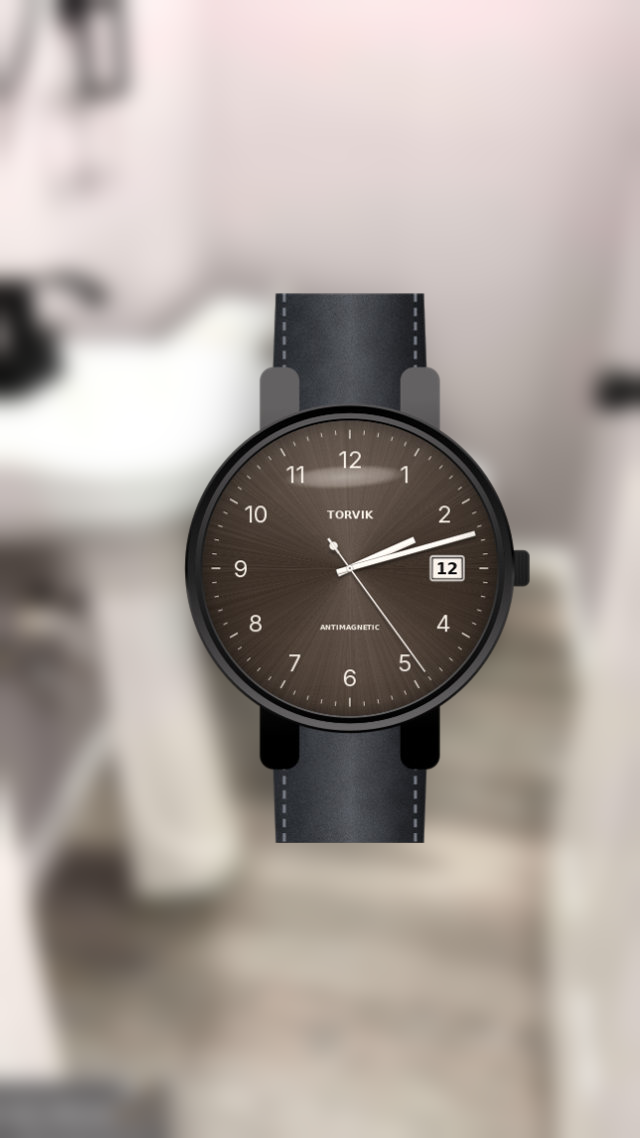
2h12m24s
